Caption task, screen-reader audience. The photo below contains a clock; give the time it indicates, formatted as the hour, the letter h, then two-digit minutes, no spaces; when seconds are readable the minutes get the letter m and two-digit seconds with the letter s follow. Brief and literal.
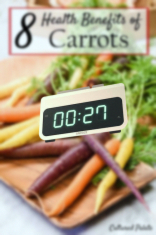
0h27
